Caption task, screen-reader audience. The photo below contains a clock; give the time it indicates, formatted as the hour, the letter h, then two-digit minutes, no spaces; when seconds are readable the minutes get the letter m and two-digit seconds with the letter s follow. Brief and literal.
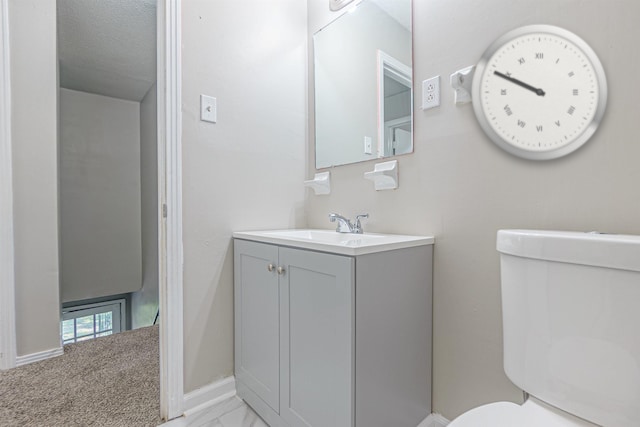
9h49
